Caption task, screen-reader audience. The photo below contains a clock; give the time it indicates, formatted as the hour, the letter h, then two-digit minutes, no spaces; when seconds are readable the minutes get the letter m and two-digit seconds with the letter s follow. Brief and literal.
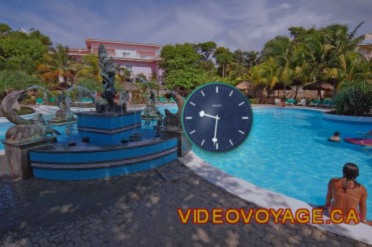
9h31
